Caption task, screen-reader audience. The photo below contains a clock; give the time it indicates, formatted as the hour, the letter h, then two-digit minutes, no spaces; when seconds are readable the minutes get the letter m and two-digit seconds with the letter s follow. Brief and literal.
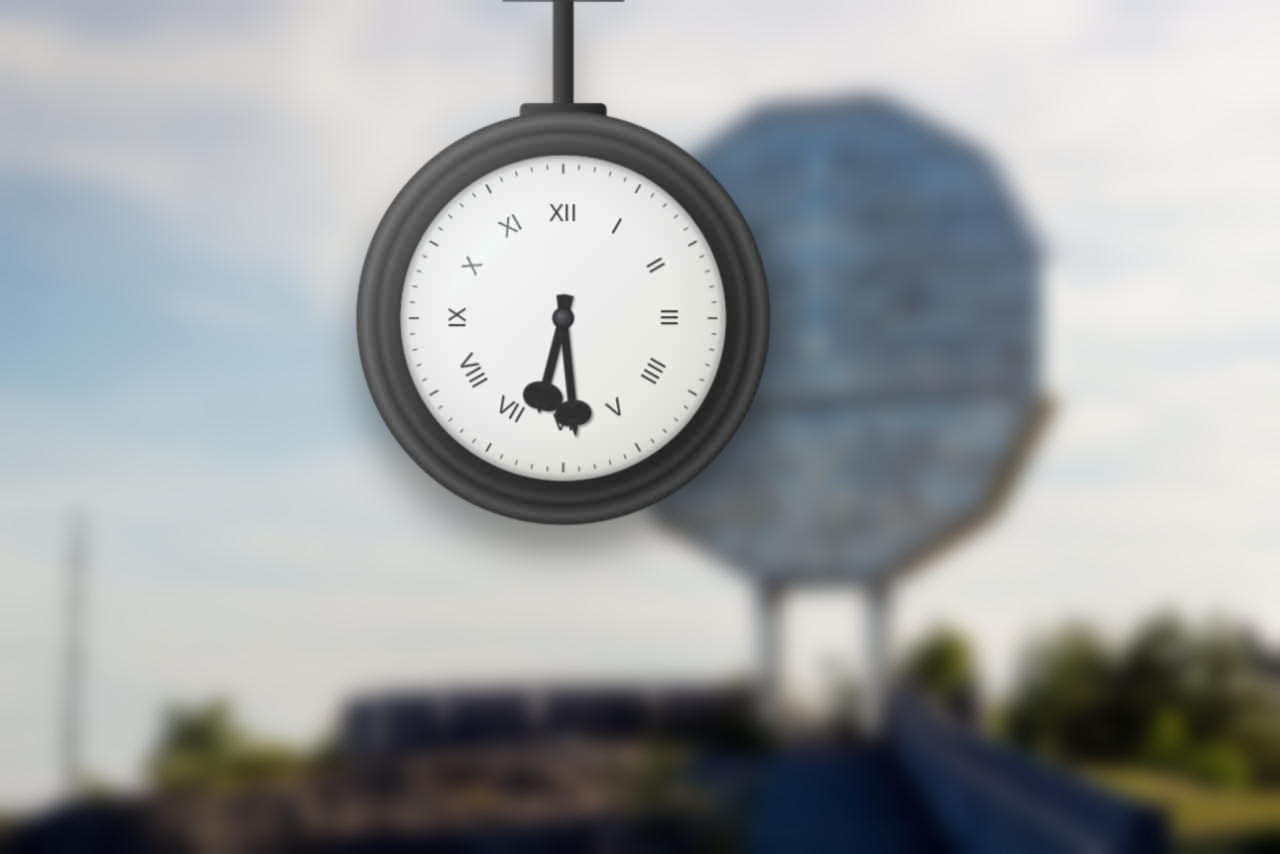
6h29
